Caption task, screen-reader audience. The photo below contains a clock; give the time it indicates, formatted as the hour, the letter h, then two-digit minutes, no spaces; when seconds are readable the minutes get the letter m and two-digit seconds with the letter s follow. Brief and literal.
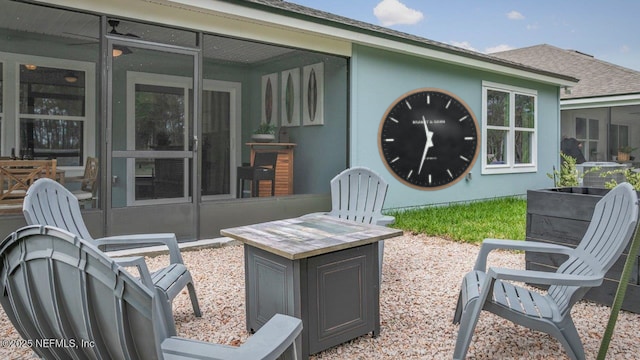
11h33
